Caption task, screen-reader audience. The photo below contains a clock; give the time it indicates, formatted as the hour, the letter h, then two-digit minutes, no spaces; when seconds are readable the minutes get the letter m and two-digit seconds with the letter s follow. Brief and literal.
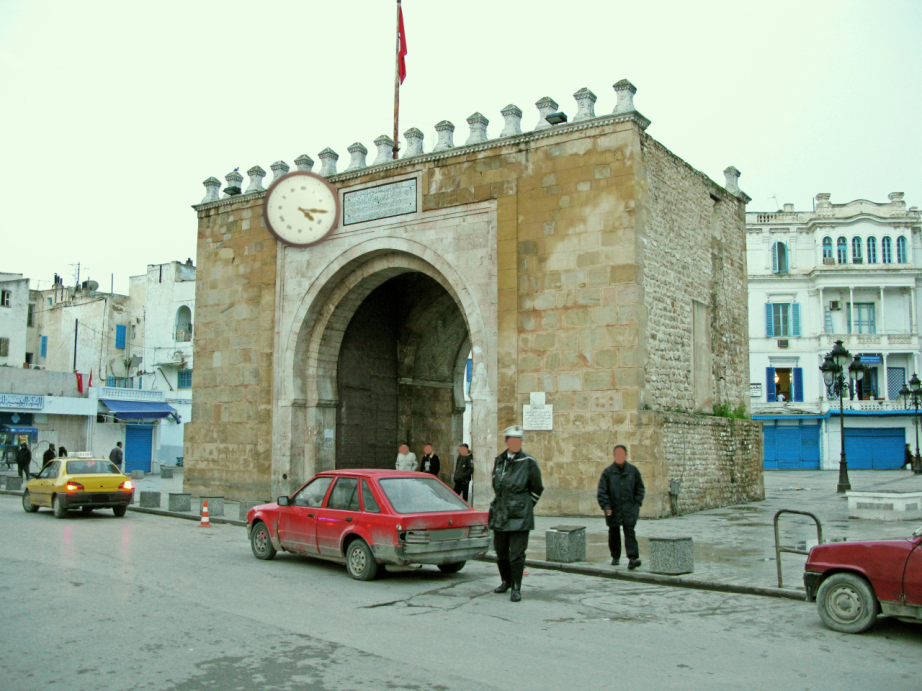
4h15
